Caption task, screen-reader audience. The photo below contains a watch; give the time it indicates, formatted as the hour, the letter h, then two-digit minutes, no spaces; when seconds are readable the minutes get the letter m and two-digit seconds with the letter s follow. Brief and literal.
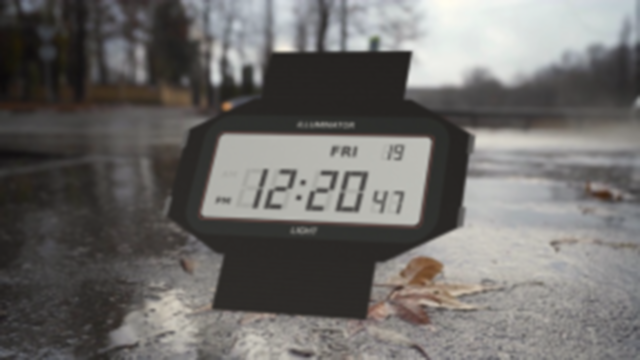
12h20m47s
